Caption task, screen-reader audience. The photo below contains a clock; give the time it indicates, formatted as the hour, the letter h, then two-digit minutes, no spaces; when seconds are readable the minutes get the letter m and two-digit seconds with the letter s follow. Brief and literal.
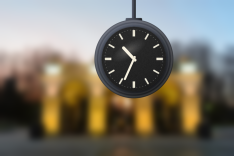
10h34
